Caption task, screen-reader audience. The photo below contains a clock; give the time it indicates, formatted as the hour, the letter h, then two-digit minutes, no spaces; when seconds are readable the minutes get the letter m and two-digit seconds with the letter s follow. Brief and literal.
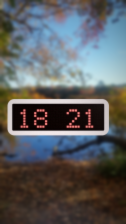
18h21
